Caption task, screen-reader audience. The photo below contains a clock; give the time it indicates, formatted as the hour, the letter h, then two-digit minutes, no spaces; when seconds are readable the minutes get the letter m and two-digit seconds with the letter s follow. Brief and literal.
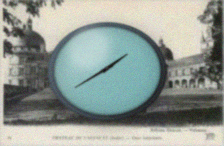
1h39
